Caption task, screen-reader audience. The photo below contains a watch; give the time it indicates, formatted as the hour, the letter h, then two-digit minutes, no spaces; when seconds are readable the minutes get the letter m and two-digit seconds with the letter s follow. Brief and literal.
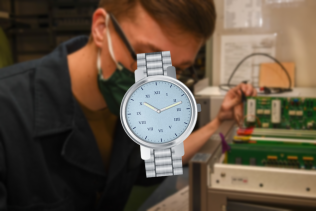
10h12
